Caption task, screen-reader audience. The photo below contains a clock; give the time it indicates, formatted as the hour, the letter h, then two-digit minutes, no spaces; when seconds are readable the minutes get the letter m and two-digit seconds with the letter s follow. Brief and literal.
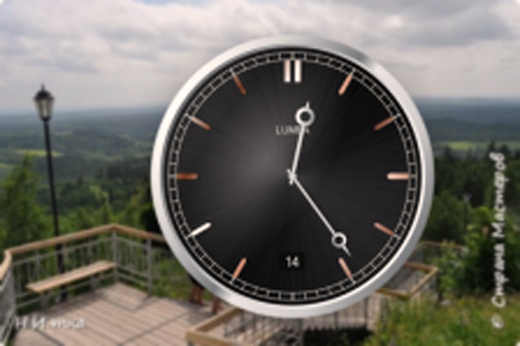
12h24
